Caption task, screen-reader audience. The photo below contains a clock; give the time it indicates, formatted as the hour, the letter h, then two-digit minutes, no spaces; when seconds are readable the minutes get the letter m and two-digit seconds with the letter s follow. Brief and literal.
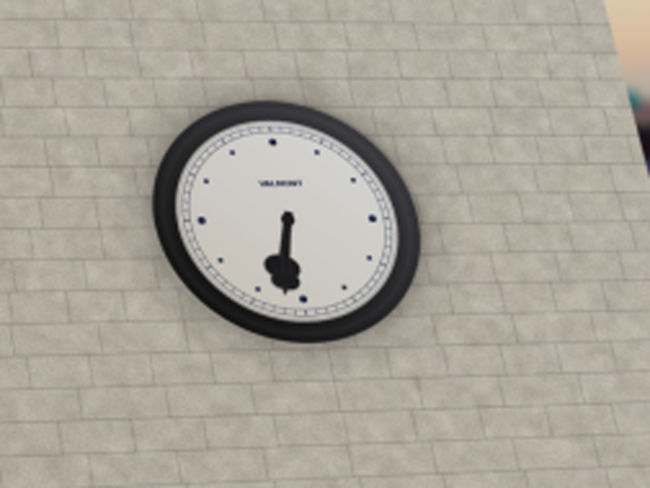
6h32
